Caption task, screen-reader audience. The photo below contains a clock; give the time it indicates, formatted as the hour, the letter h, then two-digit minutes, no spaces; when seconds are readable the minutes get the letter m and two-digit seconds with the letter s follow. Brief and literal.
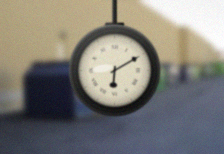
6h10
